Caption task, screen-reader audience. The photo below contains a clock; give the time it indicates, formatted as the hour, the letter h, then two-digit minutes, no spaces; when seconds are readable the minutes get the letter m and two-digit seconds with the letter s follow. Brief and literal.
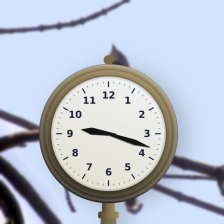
9h18
